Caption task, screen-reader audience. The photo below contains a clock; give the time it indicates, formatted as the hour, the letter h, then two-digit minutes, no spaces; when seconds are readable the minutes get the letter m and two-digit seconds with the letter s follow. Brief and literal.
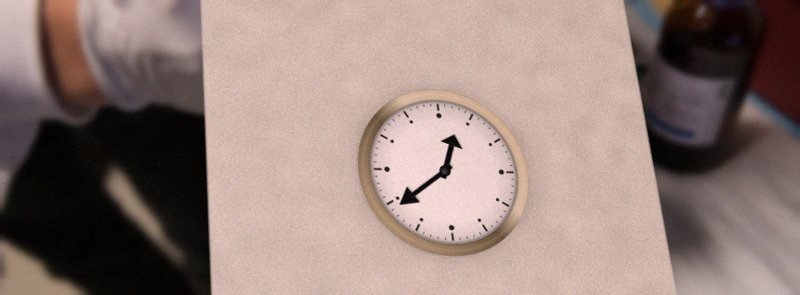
12h39
